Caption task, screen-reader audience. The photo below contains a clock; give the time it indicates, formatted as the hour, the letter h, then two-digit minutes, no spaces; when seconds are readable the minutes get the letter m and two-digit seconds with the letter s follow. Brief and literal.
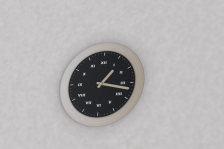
1h17
